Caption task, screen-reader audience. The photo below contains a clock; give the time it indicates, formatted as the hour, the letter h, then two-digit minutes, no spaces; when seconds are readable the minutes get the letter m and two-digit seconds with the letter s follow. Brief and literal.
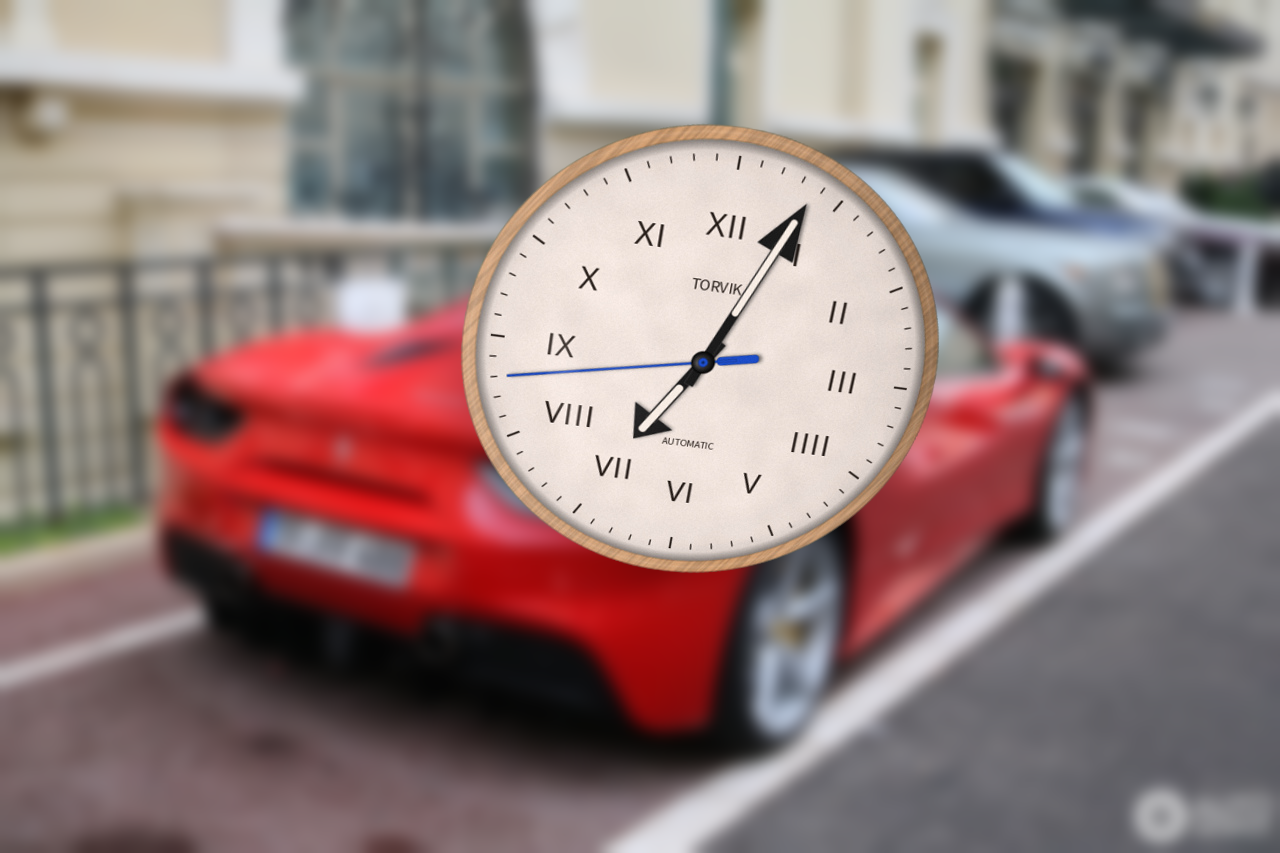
7h03m43s
